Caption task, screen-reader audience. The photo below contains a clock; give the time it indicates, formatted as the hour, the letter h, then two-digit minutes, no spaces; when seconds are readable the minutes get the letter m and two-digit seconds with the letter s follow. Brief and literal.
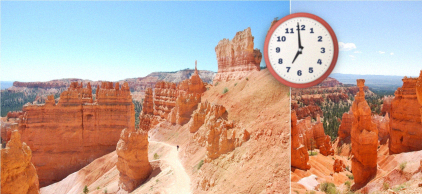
6h59
